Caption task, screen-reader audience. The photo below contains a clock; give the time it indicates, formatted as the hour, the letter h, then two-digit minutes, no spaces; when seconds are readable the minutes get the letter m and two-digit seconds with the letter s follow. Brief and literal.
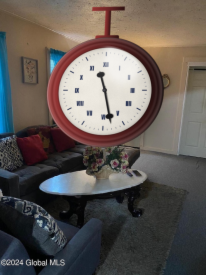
11h28
